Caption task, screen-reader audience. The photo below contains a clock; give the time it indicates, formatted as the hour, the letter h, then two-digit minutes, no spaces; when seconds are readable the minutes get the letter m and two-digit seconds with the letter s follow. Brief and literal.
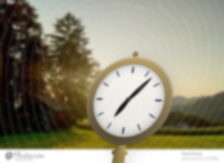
7h07
